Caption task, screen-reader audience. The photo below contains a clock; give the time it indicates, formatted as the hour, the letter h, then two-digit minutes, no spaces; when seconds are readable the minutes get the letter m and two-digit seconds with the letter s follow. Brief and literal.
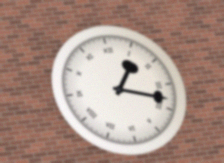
1h18
